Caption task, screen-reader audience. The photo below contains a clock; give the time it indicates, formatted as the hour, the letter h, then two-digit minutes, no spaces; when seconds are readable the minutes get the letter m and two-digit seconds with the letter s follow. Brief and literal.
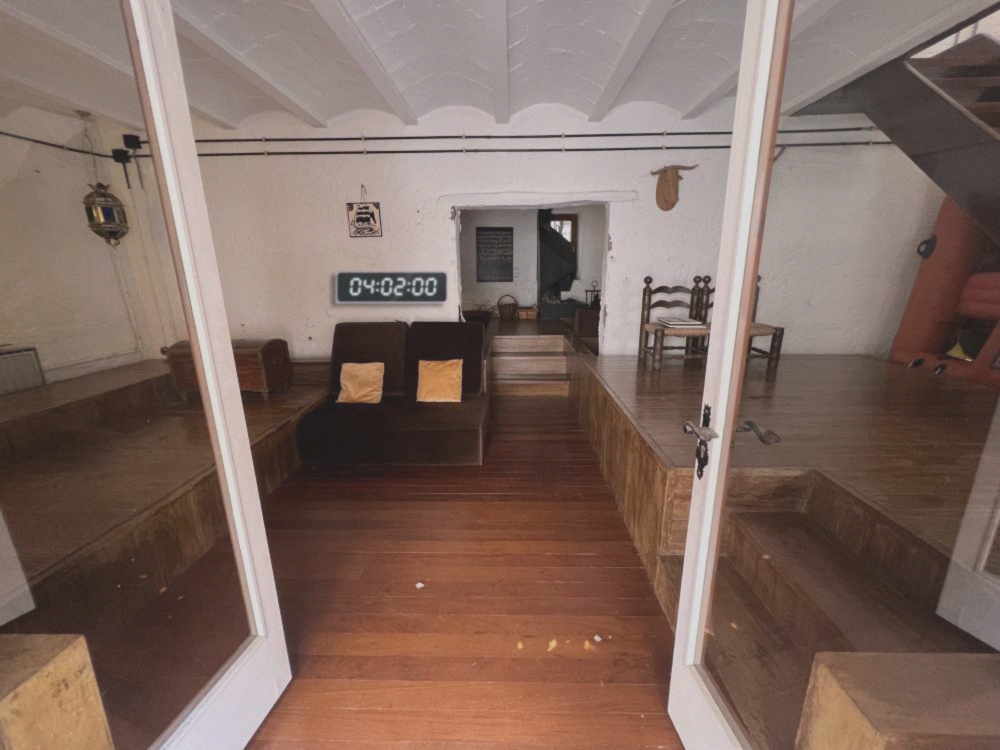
4h02m00s
